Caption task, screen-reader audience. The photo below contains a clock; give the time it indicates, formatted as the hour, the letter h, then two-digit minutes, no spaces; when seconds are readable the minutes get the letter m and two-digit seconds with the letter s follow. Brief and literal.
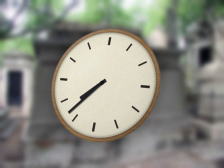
7h37
